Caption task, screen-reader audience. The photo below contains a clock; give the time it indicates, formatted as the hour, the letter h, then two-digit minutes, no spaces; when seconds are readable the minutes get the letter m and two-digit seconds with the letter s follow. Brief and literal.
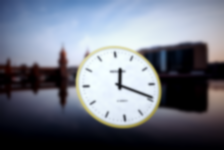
12h19
